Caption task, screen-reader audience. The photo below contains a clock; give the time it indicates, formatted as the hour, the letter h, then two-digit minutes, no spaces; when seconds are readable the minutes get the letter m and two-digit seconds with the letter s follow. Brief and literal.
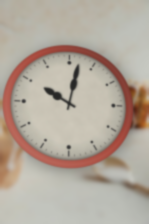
10h02
